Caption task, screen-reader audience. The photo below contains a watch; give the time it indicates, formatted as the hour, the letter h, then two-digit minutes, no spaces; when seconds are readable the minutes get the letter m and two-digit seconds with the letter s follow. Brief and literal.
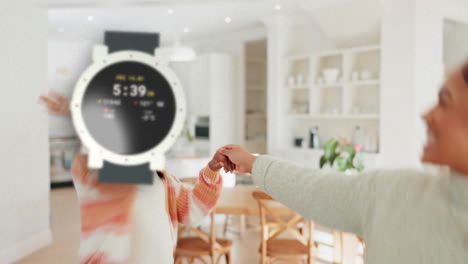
5h39
